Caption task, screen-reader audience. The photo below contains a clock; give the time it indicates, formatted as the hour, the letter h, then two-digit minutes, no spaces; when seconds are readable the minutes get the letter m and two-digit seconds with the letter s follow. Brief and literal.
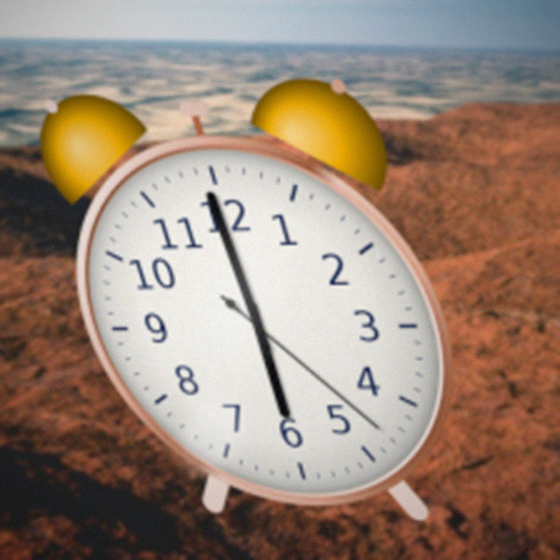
5h59m23s
